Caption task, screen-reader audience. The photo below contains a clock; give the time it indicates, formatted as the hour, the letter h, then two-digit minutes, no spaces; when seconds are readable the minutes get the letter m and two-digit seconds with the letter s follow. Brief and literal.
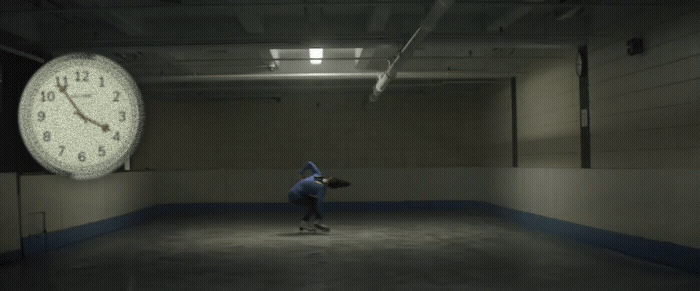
3h54
